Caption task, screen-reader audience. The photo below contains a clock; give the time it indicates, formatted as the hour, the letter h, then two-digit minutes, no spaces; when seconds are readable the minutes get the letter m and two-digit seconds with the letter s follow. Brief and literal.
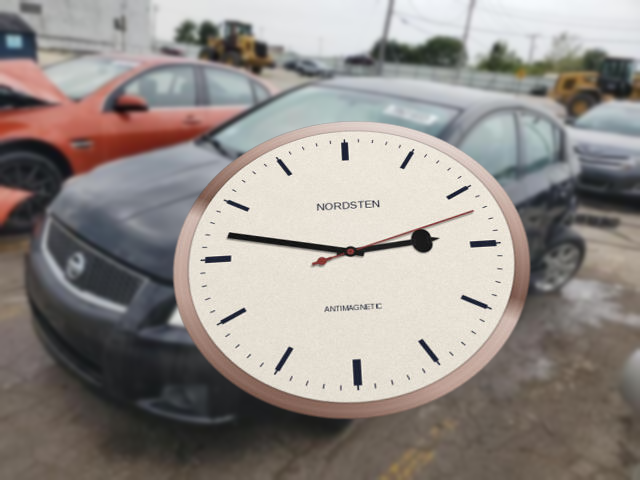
2h47m12s
